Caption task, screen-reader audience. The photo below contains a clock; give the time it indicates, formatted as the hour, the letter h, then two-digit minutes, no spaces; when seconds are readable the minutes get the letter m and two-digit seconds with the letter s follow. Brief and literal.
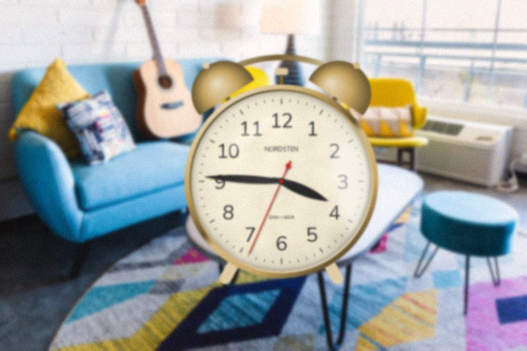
3h45m34s
